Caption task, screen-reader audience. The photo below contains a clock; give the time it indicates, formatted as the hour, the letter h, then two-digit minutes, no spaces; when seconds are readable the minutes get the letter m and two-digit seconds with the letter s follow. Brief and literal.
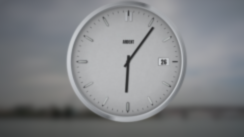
6h06
